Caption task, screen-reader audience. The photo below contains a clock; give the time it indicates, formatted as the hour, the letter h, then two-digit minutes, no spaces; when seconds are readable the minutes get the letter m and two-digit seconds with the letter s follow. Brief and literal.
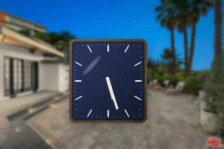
5h27
